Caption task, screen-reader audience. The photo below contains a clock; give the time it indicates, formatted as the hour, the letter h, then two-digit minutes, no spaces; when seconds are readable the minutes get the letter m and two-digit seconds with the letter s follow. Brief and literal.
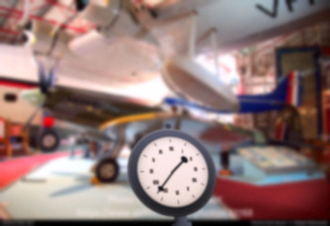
1h37
